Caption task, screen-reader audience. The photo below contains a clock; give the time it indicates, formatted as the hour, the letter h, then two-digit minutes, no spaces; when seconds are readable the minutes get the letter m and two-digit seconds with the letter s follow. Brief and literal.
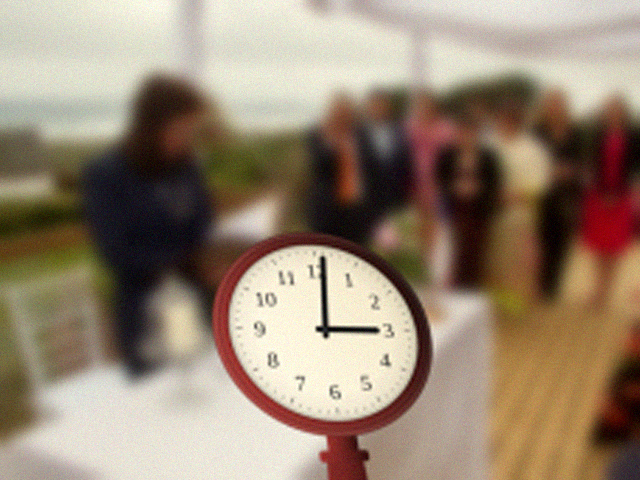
3h01
